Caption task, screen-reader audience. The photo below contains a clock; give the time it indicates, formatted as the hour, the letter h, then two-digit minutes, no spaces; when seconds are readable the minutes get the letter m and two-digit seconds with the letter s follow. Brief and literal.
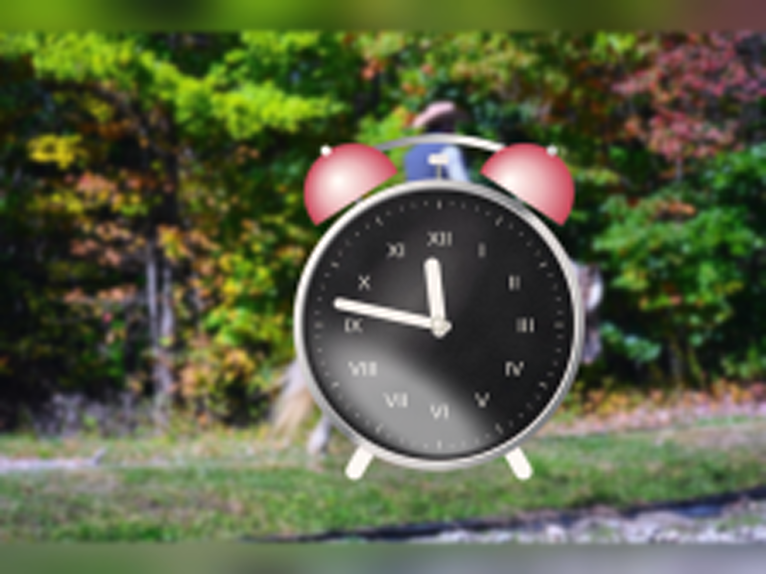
11h47
